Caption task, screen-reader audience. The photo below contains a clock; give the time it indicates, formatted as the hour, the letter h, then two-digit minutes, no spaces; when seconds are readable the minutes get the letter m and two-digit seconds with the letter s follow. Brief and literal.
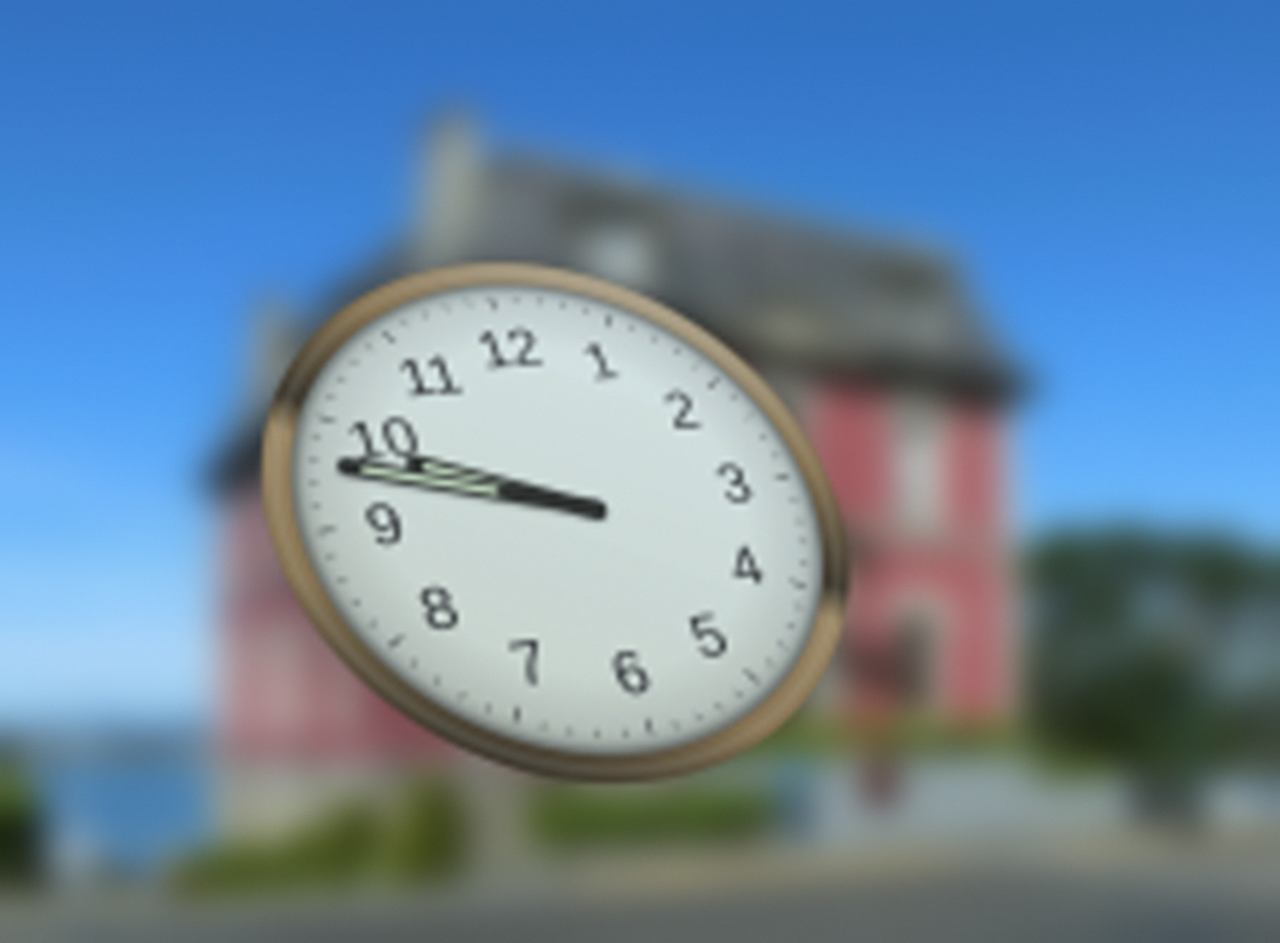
9h48
